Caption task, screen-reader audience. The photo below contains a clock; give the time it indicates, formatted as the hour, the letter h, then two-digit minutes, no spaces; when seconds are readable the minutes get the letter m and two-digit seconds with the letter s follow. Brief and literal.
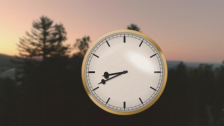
8h41
